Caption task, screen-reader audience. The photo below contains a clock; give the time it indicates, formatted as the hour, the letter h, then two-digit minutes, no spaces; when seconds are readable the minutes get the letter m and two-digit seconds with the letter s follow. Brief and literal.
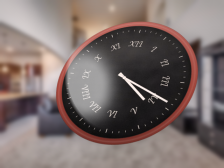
4h19
